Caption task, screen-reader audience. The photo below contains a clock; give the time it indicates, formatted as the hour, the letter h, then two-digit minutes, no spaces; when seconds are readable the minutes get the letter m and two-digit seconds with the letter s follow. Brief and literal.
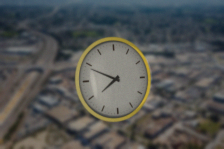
7h49
